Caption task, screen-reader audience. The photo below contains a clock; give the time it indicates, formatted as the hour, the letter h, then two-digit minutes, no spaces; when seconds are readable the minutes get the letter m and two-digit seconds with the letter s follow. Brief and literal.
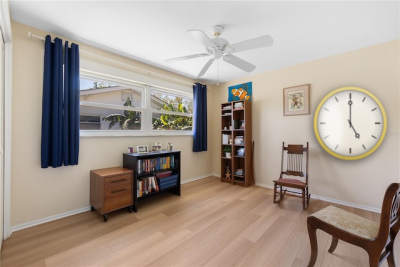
5h00
